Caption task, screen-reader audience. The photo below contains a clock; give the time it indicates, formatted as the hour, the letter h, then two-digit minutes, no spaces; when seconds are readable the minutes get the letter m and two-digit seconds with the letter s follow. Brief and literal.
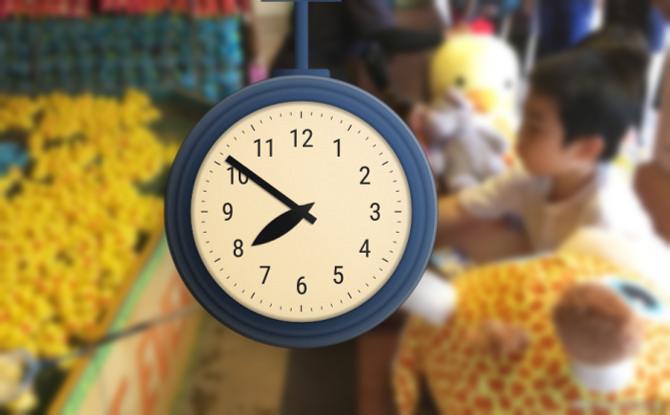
7h51
